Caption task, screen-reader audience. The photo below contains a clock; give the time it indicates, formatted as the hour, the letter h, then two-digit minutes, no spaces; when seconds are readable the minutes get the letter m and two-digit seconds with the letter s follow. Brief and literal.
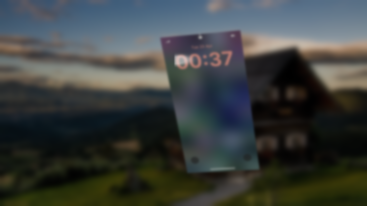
0h37
